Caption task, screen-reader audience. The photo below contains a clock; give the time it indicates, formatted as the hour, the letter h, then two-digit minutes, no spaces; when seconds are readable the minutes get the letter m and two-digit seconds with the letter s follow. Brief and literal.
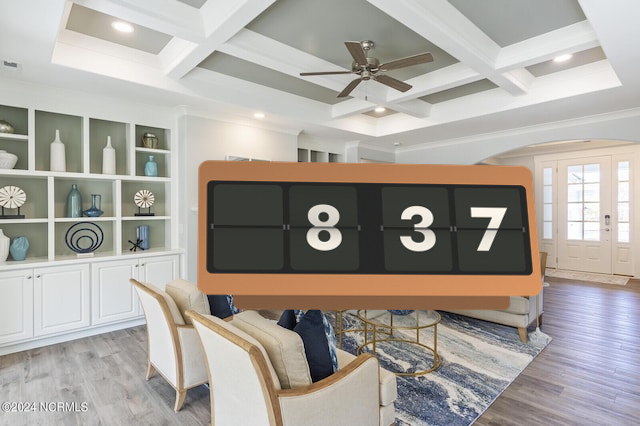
8h37
